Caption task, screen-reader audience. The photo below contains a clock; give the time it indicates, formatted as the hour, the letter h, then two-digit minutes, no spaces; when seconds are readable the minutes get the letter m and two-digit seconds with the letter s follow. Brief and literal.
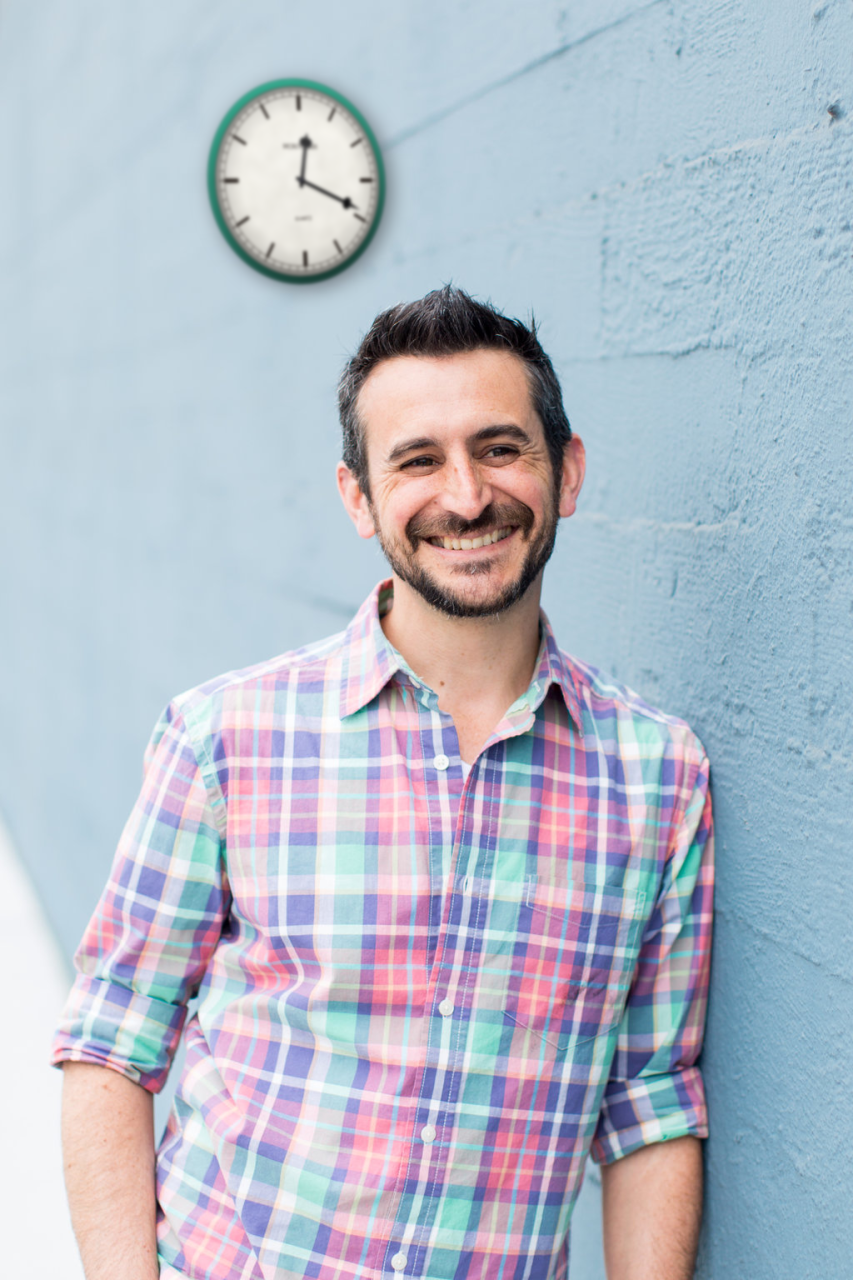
12h19
